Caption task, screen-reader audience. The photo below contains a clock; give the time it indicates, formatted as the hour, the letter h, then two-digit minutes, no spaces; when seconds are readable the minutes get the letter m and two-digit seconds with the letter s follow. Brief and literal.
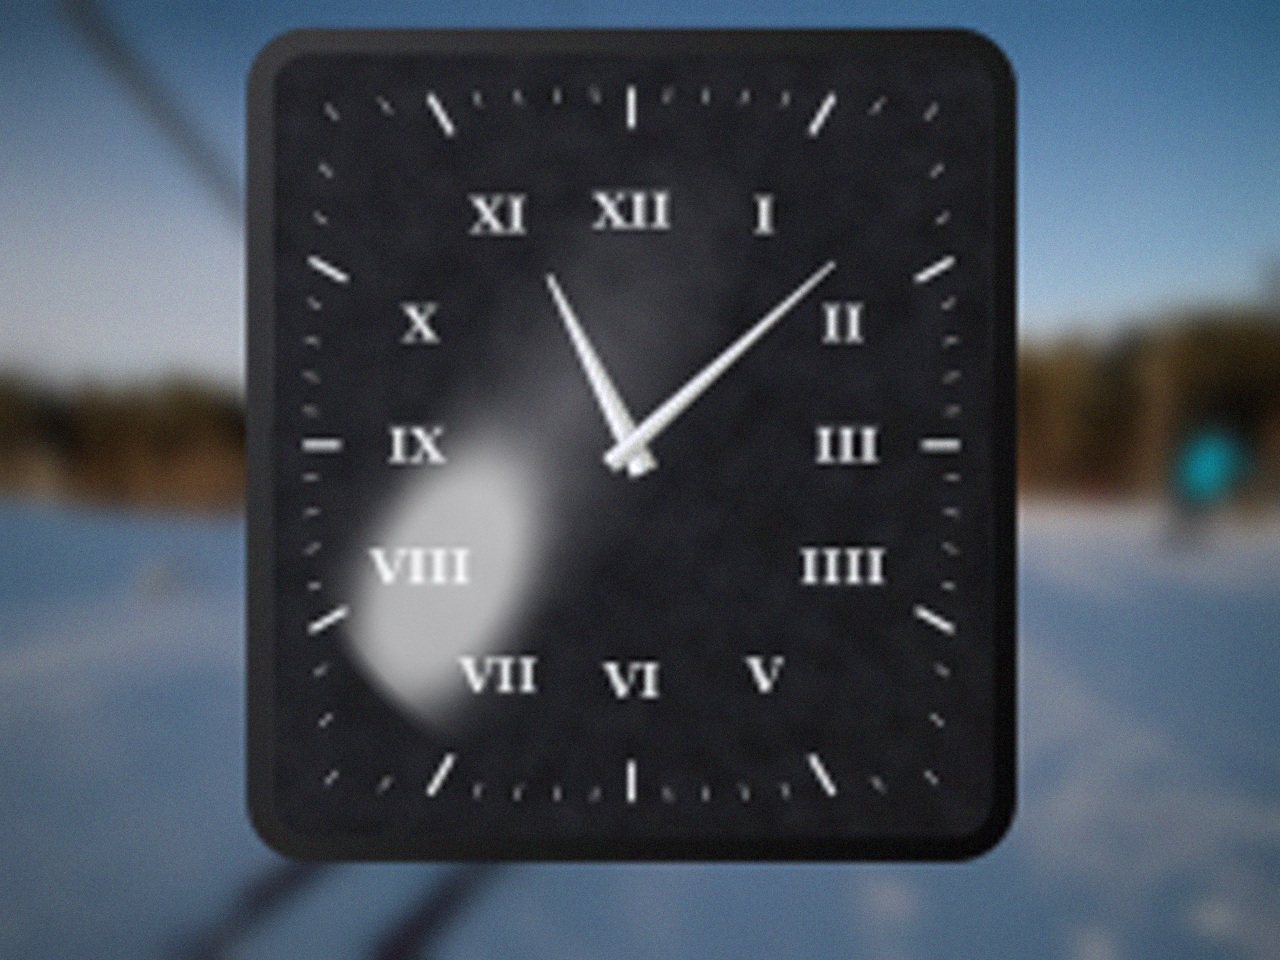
11h08
